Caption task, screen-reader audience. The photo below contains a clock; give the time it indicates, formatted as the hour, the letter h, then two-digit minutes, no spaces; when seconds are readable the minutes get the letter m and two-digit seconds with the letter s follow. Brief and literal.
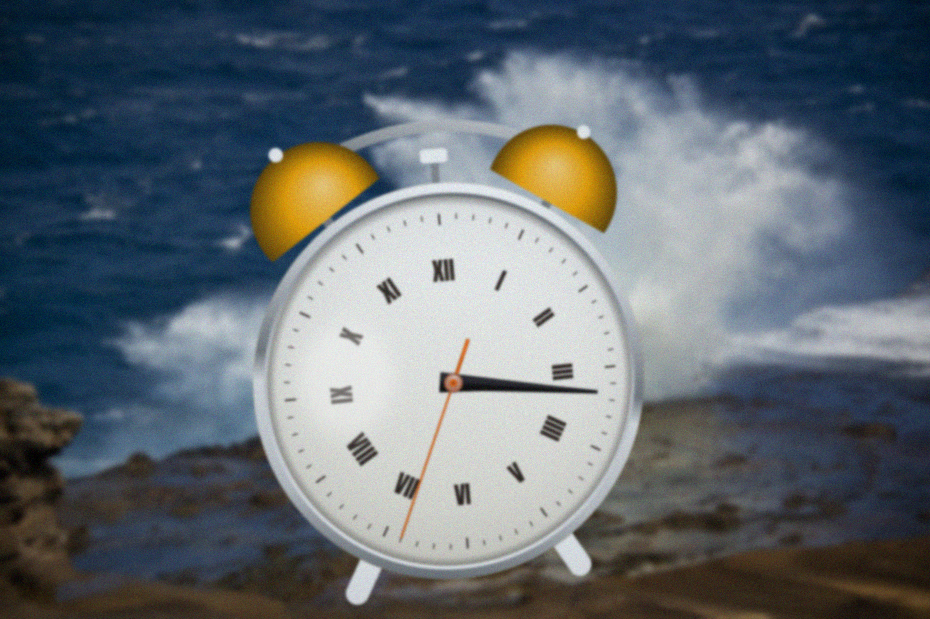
3h16m34s
